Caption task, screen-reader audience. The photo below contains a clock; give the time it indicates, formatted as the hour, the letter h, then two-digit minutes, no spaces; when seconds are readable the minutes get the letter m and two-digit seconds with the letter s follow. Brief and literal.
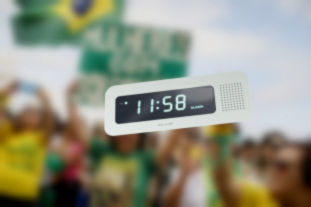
11h58
